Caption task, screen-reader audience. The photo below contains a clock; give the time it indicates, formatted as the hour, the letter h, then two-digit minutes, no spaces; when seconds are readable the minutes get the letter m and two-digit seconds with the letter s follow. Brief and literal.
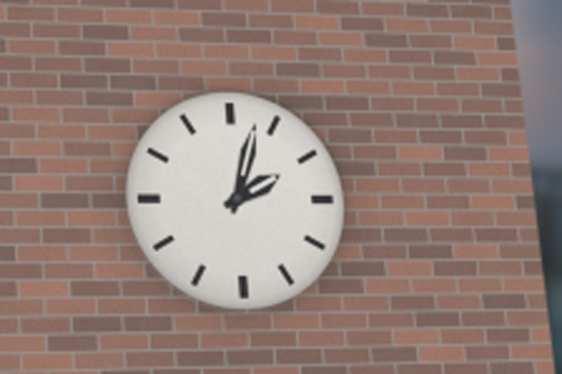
2h03
